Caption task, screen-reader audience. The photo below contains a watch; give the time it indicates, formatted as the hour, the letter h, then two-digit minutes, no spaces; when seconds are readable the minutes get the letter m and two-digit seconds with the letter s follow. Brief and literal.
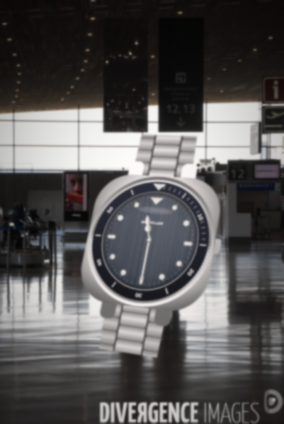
11h30
